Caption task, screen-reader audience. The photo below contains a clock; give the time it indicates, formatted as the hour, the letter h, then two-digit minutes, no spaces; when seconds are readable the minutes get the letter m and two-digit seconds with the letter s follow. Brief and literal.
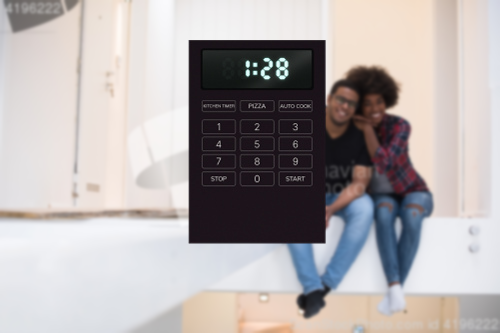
1h28
